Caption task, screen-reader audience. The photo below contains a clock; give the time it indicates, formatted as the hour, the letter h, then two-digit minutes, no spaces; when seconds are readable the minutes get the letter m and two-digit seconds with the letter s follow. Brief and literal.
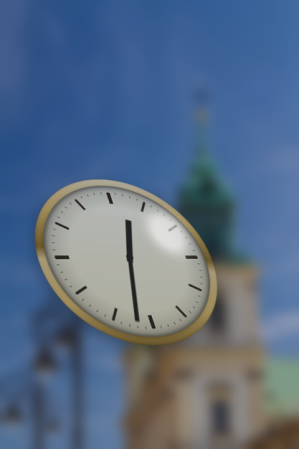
12h32
